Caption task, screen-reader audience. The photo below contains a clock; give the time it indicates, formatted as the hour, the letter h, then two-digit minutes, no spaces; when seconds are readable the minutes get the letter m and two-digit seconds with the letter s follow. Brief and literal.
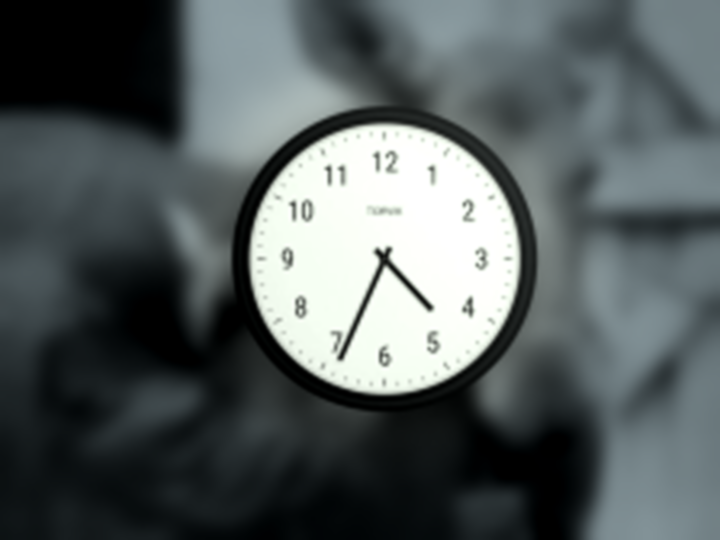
4h34
